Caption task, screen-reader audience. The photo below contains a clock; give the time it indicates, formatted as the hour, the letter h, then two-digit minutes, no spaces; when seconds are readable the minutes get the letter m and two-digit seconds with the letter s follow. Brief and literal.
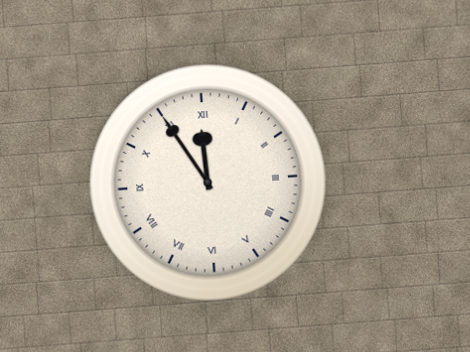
11h55
